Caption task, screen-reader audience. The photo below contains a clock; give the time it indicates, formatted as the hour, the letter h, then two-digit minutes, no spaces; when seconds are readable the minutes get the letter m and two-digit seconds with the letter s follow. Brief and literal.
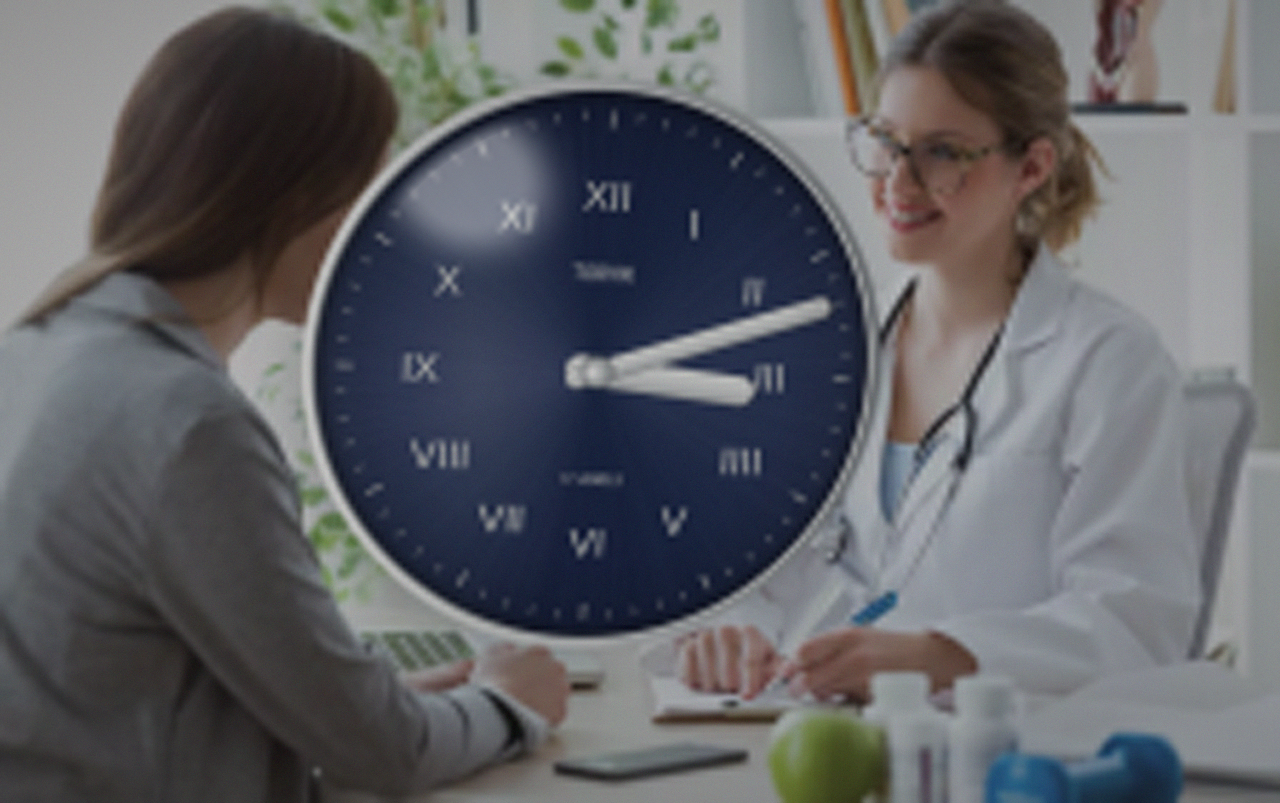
3h12
